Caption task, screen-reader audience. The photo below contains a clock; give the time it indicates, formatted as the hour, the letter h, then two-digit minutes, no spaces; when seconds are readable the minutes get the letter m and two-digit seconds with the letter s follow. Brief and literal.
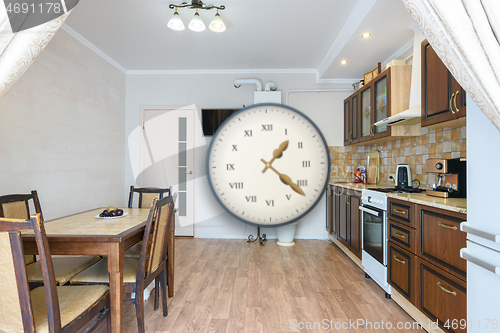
1h22
